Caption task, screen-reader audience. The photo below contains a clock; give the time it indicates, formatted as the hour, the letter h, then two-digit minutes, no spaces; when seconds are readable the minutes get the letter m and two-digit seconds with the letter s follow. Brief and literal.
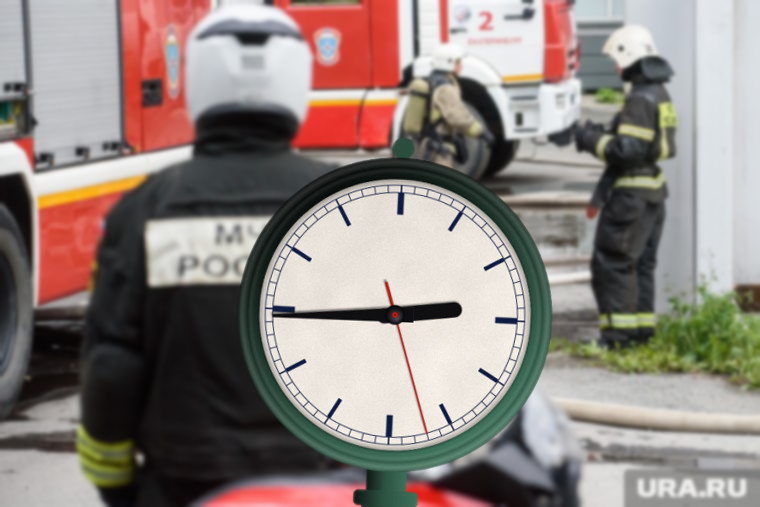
2h44m27s
